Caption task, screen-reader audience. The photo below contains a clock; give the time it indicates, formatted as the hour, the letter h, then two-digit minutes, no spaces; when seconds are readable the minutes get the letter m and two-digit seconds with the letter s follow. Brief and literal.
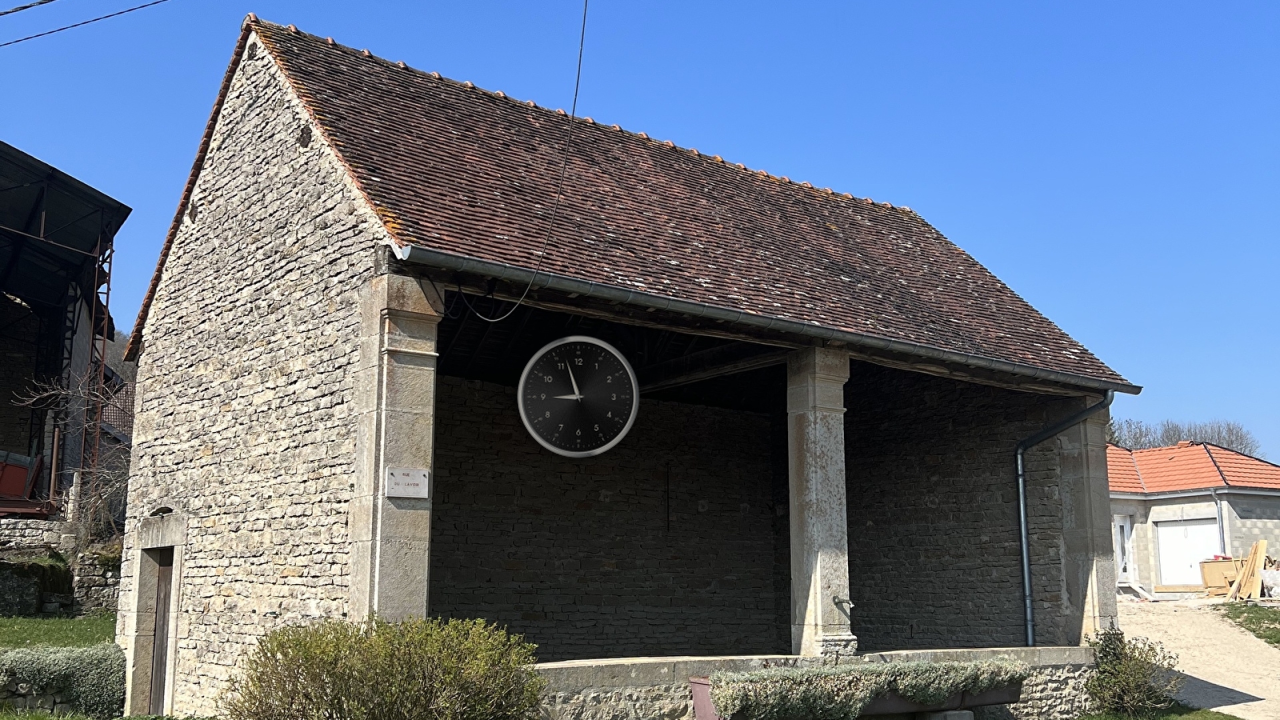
8h57
